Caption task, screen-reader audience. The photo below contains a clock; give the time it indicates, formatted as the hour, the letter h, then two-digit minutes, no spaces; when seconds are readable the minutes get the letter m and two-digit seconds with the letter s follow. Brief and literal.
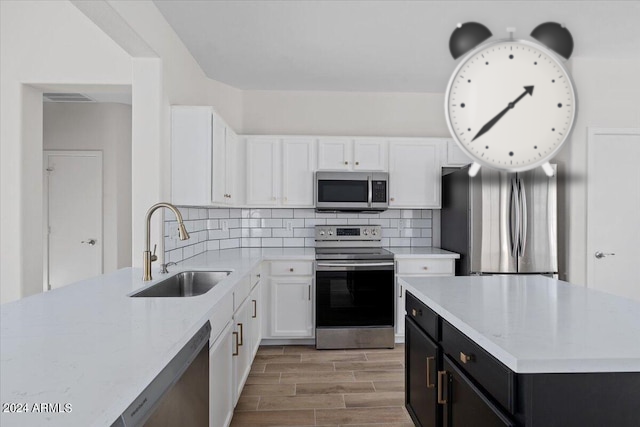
1h38
